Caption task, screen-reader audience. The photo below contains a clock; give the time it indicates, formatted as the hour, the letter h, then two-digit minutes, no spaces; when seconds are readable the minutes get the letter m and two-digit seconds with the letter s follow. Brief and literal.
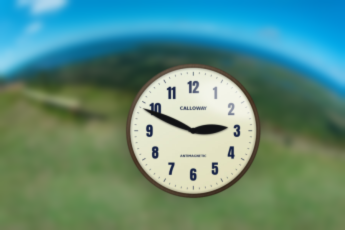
2h49
